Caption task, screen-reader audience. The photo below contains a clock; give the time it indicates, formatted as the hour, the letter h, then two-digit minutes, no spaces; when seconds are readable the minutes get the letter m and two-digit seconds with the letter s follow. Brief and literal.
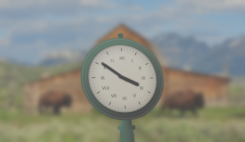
3h51
